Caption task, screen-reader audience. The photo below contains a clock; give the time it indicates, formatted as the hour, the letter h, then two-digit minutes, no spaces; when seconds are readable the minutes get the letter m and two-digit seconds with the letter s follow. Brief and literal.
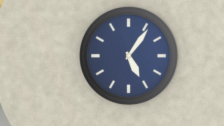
5h06
